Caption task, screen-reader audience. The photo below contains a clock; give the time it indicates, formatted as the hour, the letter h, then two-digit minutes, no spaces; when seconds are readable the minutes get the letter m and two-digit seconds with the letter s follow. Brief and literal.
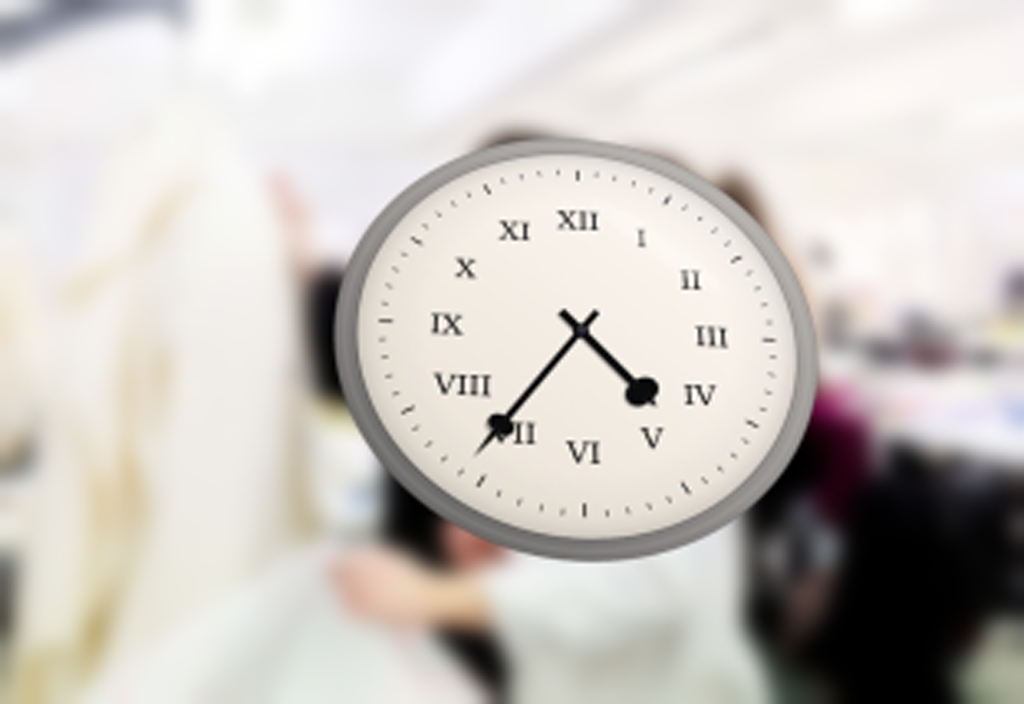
4h36
